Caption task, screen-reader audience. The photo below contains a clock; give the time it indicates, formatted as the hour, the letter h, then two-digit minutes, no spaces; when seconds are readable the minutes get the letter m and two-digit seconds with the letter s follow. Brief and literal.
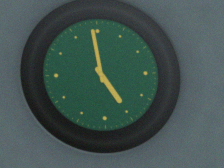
4h59
